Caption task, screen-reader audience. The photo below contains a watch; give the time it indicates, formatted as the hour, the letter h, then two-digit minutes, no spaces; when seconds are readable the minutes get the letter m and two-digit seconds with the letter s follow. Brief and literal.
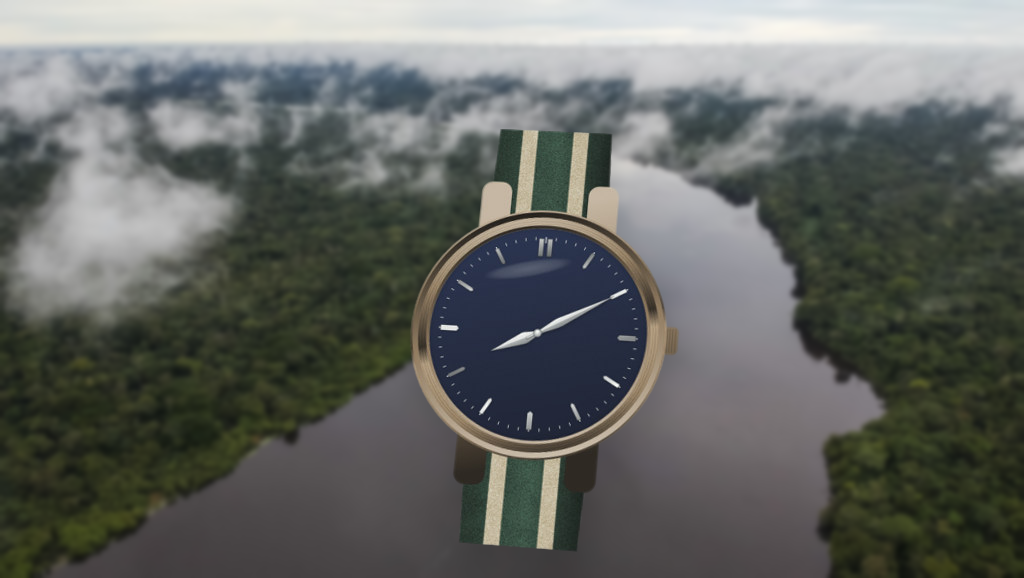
8h10
